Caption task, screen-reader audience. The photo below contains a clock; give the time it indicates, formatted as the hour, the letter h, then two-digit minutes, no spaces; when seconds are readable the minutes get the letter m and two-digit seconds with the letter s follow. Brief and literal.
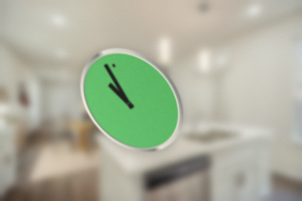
10h58
